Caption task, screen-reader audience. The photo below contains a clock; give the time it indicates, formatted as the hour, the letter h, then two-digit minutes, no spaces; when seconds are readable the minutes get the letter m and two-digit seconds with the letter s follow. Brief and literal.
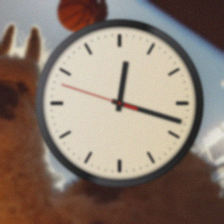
12h17m48s
